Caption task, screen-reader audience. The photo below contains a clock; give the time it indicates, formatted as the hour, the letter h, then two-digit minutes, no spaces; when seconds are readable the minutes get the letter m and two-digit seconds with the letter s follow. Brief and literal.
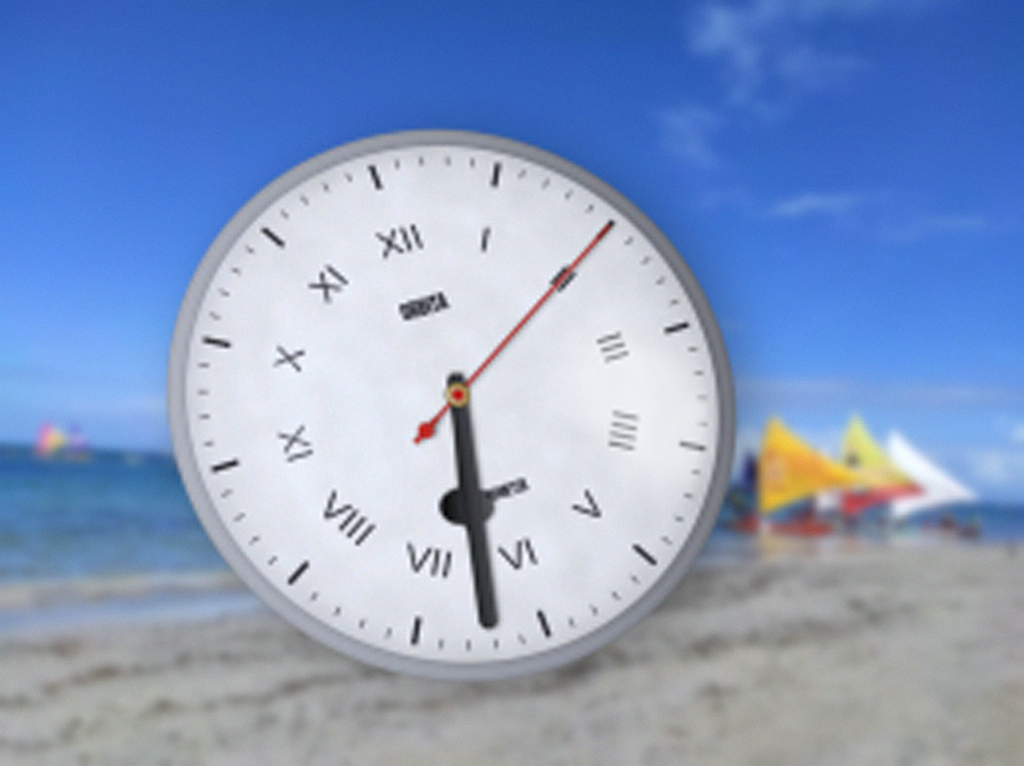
6h32m10s
